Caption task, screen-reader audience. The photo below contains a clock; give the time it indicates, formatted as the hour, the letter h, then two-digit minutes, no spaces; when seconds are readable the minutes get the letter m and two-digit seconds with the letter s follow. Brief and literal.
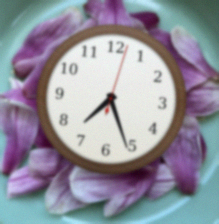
7h26m02s
